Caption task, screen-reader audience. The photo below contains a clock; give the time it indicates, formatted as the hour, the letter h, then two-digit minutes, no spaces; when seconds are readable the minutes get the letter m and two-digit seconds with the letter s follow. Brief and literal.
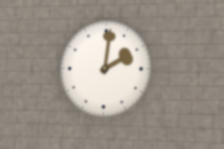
2h01
